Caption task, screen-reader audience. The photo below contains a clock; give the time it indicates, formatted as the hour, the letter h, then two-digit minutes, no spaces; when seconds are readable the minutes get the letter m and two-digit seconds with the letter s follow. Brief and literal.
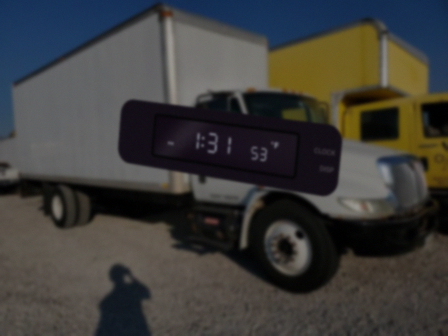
1h31
